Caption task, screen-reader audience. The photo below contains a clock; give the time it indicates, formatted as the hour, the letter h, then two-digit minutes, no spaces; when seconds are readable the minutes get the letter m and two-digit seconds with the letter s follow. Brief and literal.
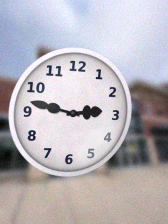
2h47
